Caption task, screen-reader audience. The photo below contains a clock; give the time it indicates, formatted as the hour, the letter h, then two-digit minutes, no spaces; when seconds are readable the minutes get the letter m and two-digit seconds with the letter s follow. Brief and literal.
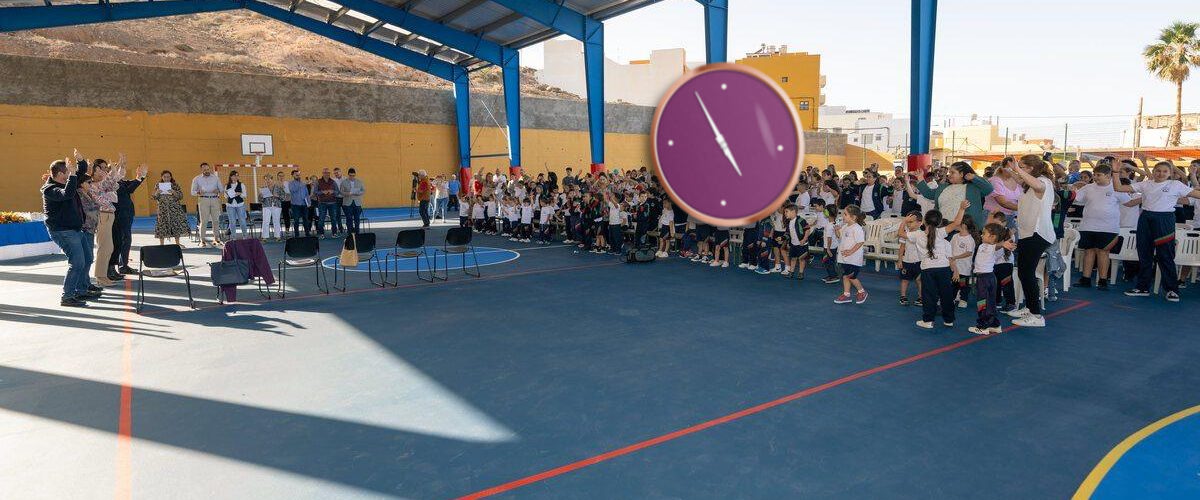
4h55
